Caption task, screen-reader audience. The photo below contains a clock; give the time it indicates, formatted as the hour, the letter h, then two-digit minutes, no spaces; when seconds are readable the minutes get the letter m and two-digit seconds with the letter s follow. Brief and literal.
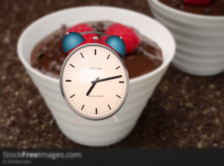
7h13
